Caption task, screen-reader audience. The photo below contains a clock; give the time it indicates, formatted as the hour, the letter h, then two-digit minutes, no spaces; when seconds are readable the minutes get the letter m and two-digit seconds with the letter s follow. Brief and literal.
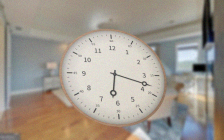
6h18
